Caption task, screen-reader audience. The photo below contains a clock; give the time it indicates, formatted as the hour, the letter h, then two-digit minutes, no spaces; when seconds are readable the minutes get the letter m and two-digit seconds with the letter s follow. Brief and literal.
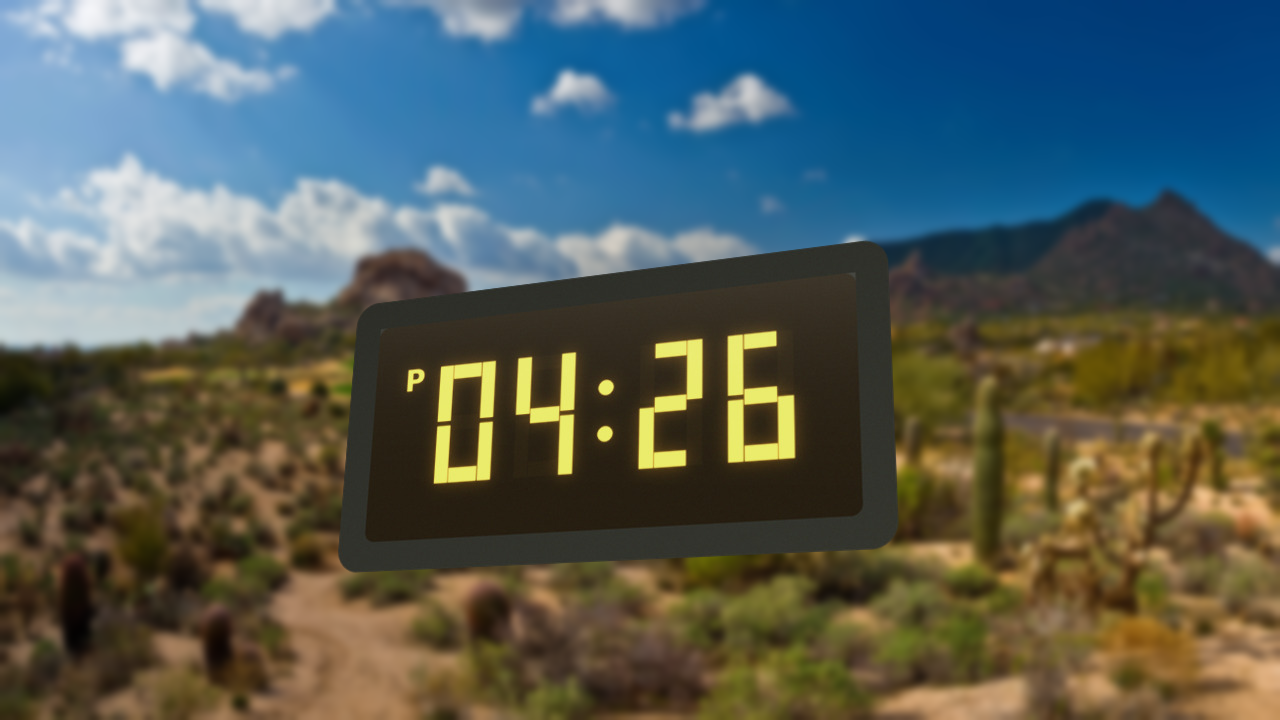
4h26
